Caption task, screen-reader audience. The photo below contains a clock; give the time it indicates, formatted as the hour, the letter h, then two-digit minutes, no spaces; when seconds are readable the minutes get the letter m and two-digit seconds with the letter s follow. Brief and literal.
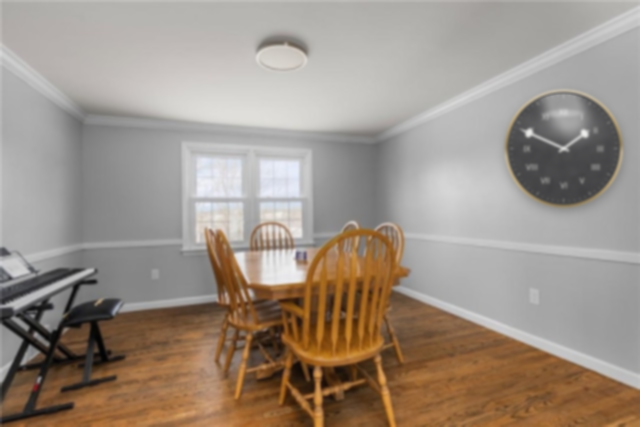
1h49
